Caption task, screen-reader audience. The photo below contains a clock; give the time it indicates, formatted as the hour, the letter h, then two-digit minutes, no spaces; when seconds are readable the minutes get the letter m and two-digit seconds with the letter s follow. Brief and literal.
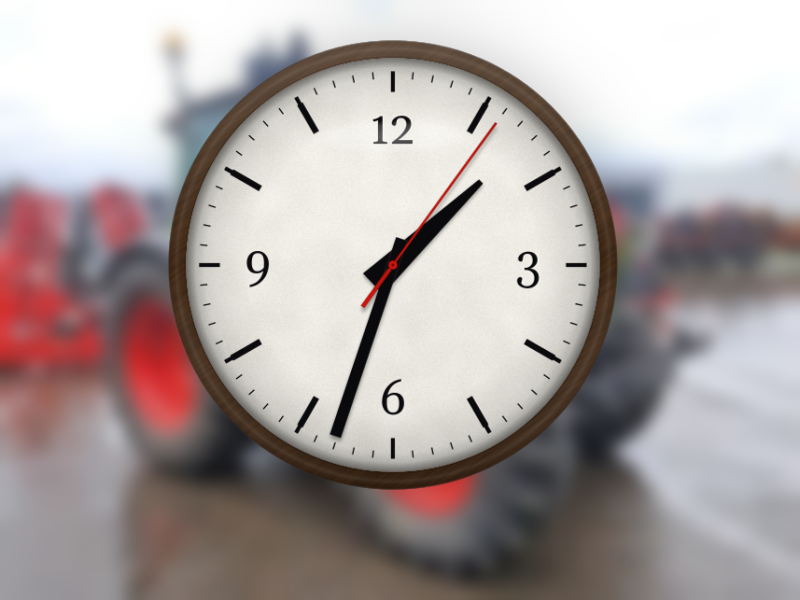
1h33m06s
